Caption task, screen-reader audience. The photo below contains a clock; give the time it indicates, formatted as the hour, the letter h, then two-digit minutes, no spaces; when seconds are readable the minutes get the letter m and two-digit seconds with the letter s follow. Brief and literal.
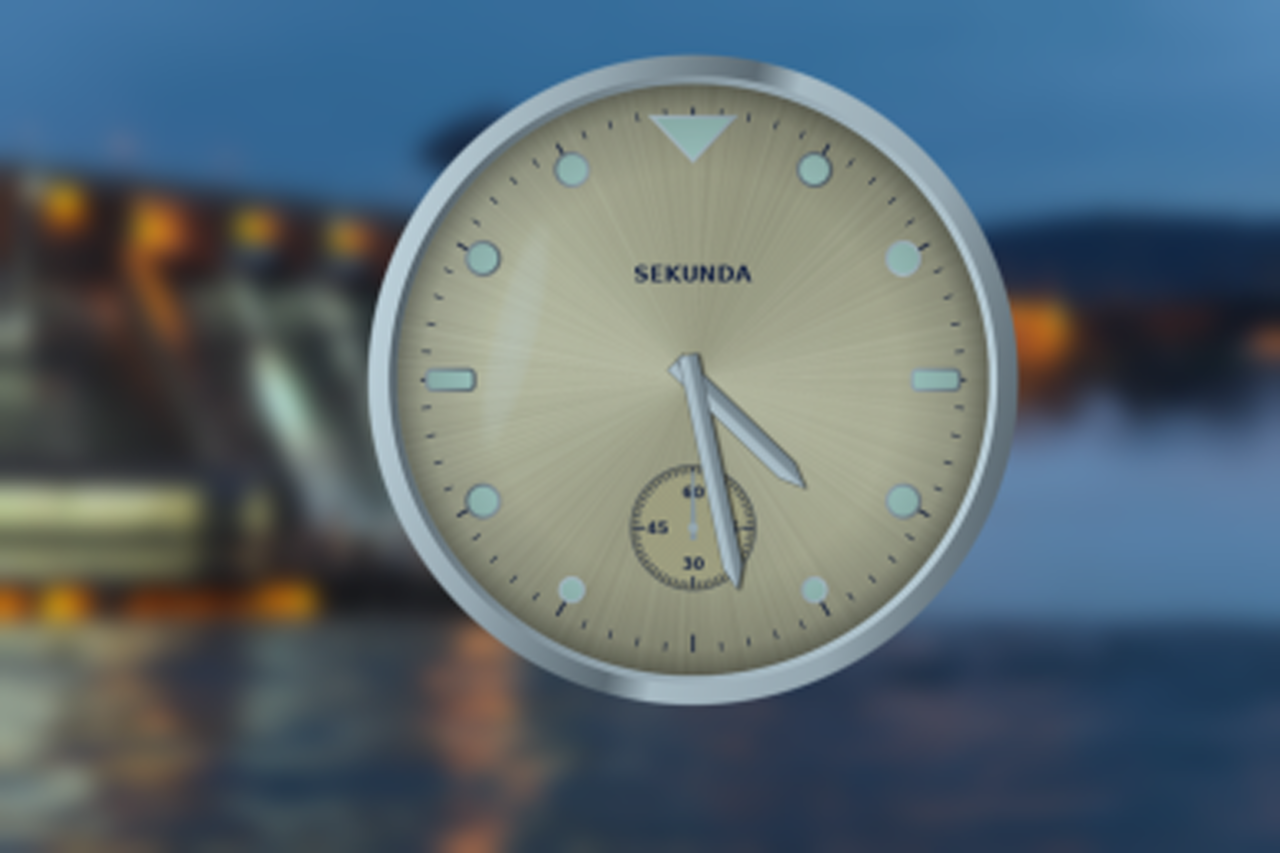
4h28
